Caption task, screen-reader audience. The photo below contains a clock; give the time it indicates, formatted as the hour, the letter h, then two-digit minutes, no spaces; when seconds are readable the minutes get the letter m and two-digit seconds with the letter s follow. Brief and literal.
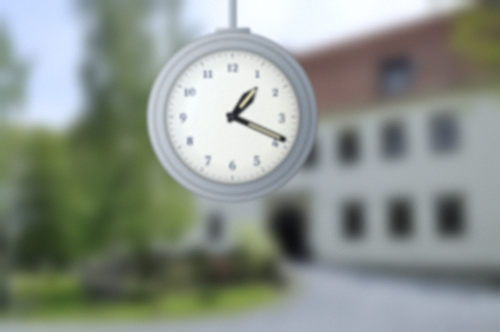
1h19
